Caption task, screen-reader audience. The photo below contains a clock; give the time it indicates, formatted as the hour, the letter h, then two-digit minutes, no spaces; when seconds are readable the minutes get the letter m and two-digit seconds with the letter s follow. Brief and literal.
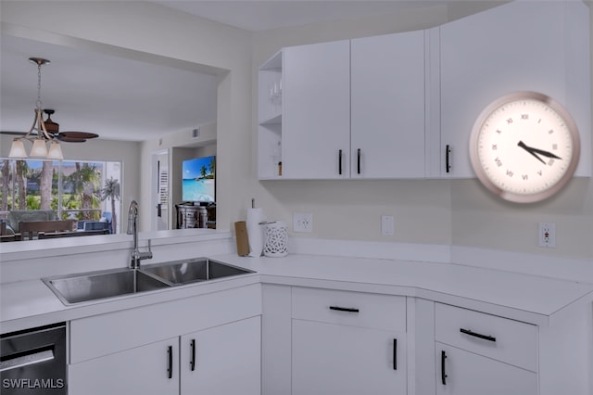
4h18
